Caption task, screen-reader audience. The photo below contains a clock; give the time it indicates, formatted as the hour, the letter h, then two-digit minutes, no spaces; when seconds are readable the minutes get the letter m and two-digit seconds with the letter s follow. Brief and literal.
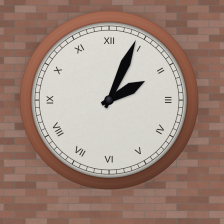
2h04
